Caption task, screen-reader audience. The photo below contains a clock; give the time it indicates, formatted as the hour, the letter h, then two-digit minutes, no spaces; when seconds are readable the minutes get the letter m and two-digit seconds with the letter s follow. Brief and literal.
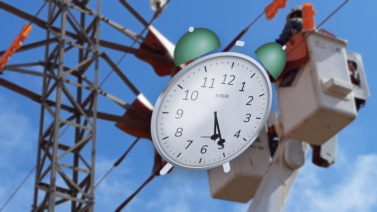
5h25
